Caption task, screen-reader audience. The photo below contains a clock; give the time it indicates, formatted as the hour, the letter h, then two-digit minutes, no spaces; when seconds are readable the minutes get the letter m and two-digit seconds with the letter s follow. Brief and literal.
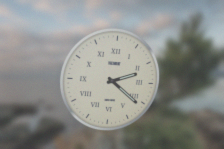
2h21
